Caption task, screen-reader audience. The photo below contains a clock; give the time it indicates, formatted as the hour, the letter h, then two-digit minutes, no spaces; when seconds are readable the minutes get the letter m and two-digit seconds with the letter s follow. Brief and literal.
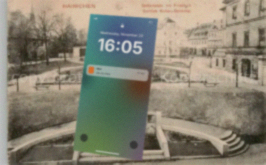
16h05
